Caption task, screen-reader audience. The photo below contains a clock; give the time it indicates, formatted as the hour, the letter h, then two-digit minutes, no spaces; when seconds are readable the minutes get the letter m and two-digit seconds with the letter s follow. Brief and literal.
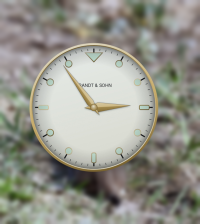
2h54
